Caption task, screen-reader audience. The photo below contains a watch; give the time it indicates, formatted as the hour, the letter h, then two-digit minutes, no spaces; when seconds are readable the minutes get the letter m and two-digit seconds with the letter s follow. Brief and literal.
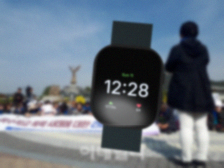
12h28
